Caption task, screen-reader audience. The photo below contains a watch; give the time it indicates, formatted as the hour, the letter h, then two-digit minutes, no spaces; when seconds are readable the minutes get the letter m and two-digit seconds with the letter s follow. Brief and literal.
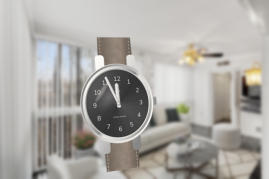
11h56
